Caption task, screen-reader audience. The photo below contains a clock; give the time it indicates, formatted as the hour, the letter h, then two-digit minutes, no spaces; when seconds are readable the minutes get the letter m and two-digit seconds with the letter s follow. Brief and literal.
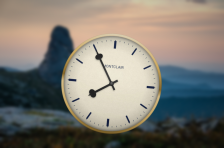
7h55
